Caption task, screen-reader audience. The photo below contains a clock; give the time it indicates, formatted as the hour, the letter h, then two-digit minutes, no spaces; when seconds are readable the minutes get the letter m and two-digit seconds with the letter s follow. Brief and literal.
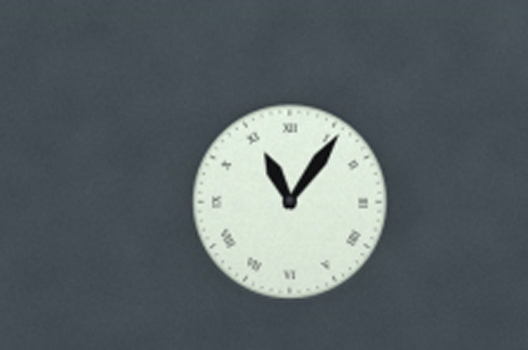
11h06
